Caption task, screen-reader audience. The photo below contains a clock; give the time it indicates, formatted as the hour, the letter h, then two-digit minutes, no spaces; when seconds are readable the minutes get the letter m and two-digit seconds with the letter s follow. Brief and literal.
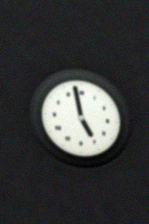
4h58
